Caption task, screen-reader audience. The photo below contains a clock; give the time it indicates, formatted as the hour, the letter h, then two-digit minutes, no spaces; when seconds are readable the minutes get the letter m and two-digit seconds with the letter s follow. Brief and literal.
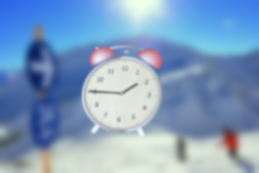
1h45
